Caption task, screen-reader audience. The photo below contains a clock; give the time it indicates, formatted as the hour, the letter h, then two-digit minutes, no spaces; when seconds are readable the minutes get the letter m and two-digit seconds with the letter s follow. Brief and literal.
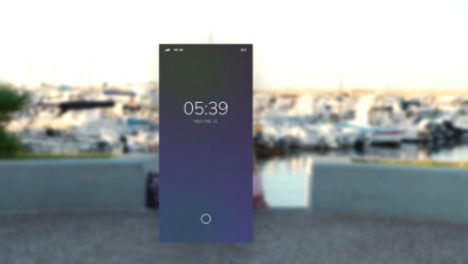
5h39
